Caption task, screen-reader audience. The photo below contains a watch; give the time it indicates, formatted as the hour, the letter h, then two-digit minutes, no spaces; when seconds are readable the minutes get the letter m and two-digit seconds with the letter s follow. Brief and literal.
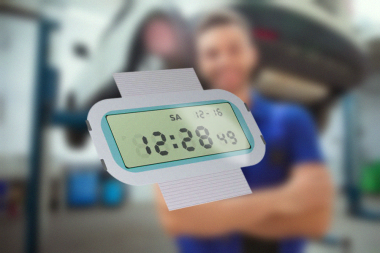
12h28m49s
